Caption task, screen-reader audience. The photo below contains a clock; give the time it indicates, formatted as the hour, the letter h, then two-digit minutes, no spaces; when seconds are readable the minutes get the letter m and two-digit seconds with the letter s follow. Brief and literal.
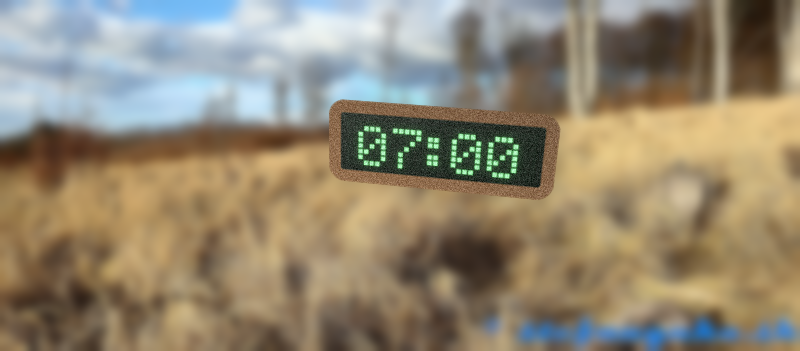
7h00
